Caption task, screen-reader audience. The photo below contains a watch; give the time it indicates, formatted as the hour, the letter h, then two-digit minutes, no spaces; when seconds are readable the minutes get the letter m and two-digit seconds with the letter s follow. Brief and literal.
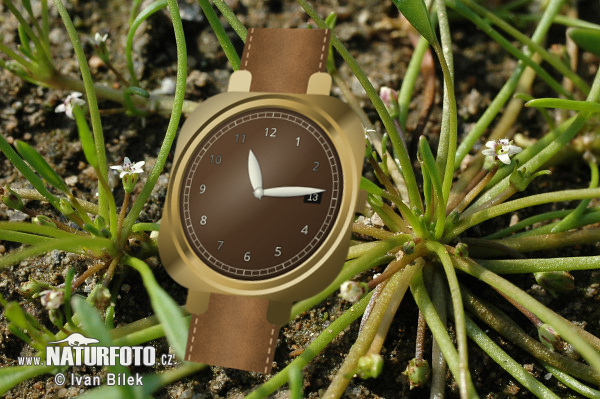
11h14
